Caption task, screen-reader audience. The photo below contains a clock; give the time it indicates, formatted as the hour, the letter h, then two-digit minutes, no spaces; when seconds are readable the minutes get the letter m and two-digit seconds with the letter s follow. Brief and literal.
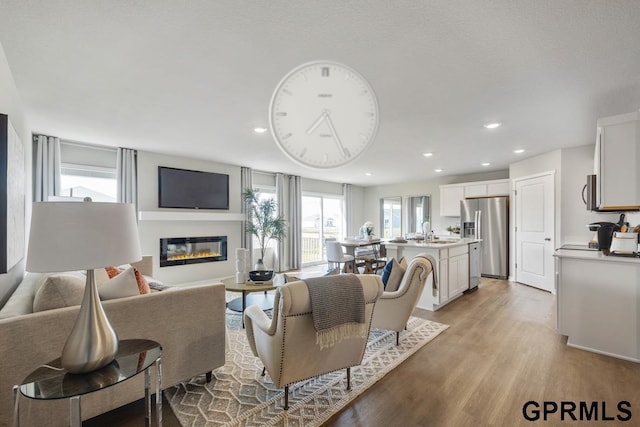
7h26
